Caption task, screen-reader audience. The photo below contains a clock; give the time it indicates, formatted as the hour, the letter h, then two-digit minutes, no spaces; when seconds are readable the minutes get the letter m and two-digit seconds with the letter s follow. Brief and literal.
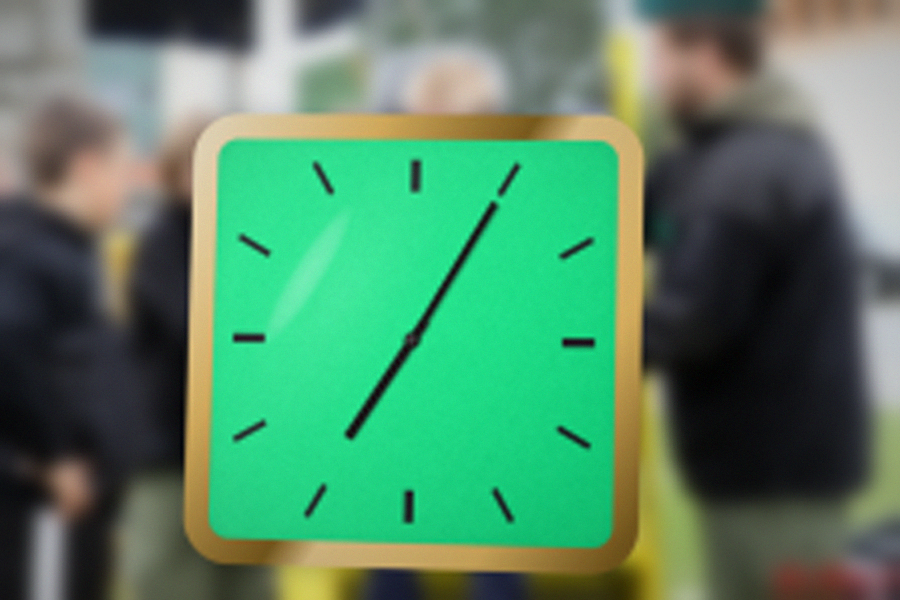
7h05
